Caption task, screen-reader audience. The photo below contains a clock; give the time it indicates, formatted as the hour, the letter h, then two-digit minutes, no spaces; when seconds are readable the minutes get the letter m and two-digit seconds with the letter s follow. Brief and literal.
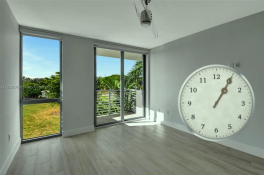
1h05
